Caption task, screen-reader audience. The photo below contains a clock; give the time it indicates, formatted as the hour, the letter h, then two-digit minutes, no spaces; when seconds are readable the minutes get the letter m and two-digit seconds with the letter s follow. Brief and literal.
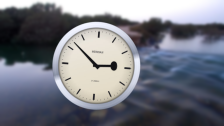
2h52
